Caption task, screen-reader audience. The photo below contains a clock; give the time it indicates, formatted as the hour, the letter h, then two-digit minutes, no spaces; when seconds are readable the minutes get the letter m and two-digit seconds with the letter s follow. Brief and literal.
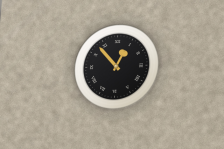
12h53
